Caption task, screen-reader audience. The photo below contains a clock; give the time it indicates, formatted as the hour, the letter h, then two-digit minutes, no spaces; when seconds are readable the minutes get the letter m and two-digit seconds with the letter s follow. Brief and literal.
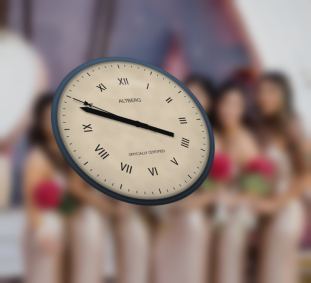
3h48m50s
